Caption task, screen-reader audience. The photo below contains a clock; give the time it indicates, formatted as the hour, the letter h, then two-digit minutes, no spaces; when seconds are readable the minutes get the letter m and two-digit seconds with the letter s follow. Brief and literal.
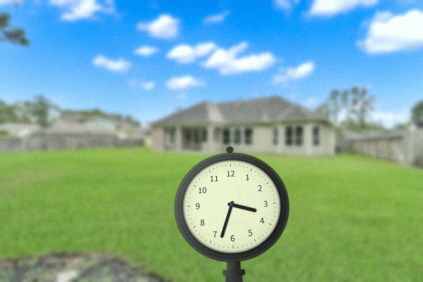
3h33
